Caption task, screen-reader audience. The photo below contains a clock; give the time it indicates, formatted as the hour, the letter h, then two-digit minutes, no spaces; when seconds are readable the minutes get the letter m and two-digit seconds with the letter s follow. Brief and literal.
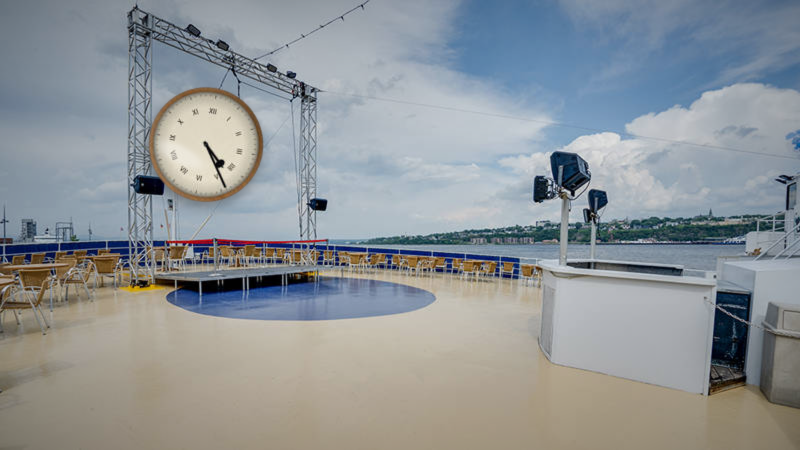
4h24
